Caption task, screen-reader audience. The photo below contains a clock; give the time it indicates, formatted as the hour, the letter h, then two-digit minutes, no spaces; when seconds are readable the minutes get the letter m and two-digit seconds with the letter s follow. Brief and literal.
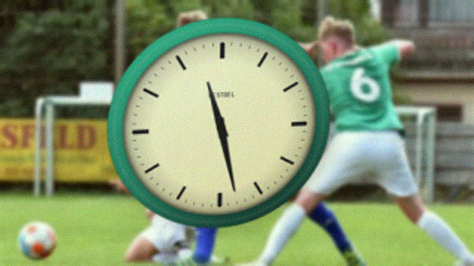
11h28
